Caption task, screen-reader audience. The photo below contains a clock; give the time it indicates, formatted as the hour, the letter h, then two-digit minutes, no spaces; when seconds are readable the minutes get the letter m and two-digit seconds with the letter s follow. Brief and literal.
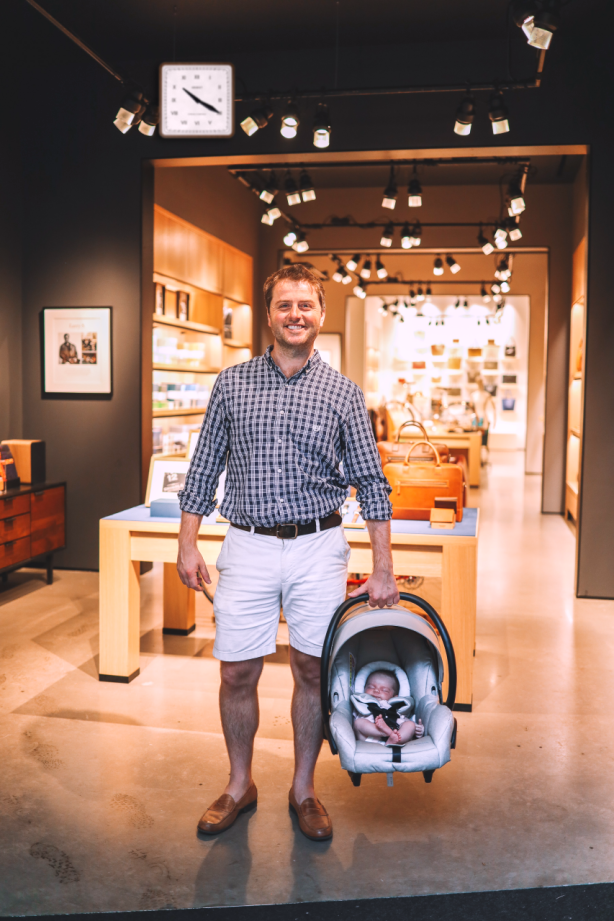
10h20
